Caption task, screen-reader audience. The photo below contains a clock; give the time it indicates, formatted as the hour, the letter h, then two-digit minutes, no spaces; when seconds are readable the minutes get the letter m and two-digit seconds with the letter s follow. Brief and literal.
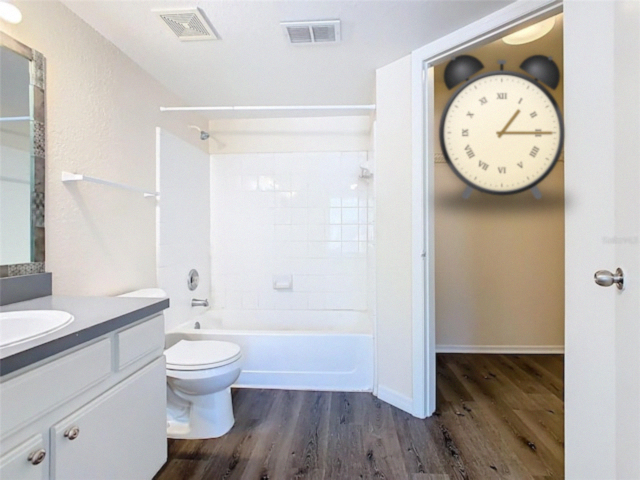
1h15
